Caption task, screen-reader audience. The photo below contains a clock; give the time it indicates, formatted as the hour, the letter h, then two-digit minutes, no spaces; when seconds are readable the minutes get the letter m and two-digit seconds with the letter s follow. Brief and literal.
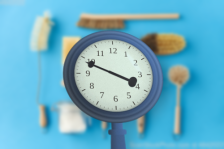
3h49
